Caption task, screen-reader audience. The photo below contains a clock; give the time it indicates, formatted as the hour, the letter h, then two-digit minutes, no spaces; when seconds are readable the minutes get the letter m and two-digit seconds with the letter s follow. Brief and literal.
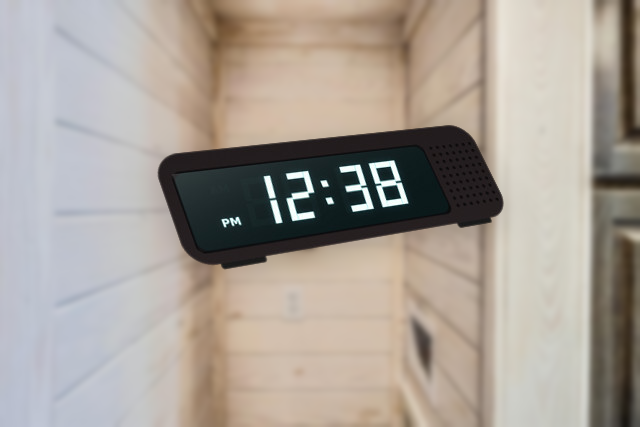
12h38
